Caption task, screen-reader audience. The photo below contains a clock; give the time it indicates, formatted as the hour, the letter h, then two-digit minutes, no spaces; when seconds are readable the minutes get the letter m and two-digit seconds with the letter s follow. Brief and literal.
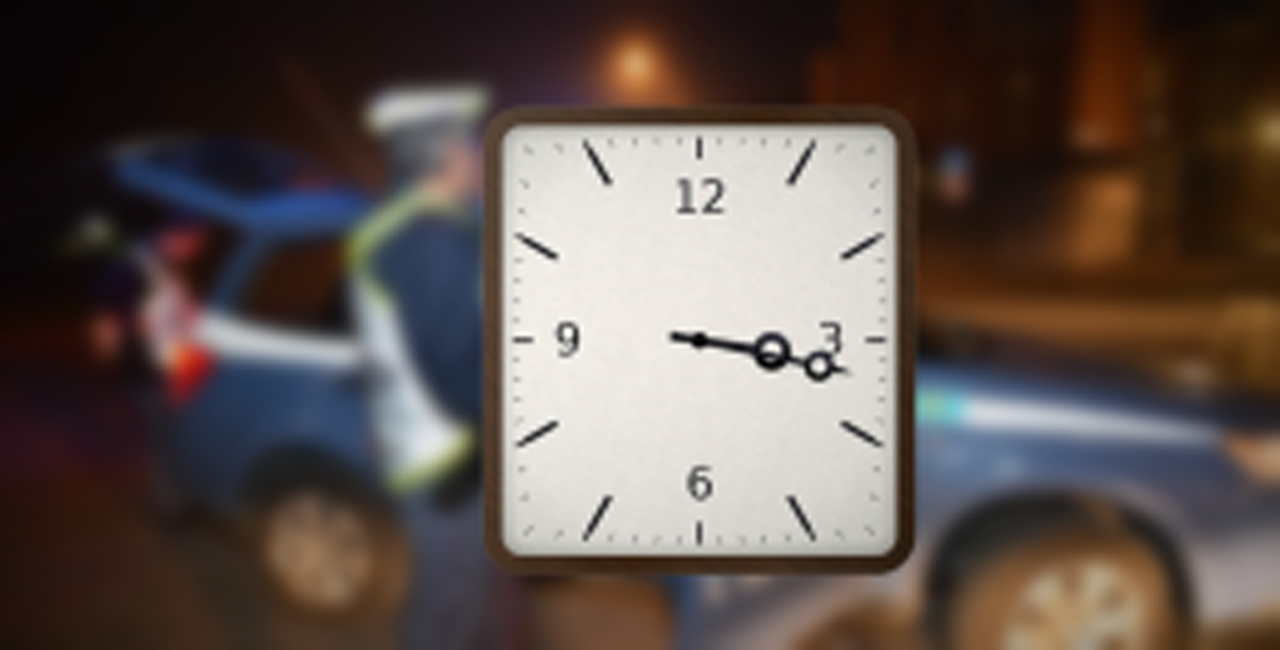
3h17
